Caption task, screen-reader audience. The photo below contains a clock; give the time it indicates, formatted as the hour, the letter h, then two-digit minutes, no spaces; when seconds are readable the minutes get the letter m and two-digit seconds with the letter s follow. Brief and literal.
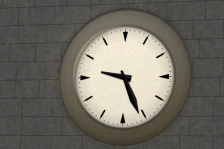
9h26
